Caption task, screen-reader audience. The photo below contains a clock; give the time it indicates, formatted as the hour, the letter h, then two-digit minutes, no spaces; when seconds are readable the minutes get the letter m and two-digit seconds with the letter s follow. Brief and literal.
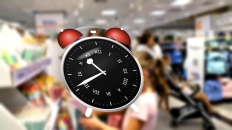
10h41
